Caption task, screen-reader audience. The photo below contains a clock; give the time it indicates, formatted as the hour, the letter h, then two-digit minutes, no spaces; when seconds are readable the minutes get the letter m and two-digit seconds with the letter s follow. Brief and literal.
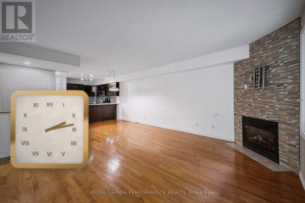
2h13
